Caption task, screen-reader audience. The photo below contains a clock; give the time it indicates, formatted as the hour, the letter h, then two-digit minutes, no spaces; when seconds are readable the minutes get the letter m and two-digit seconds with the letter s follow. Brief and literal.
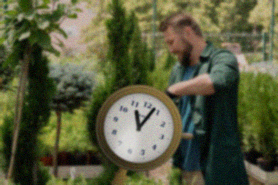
11h03
